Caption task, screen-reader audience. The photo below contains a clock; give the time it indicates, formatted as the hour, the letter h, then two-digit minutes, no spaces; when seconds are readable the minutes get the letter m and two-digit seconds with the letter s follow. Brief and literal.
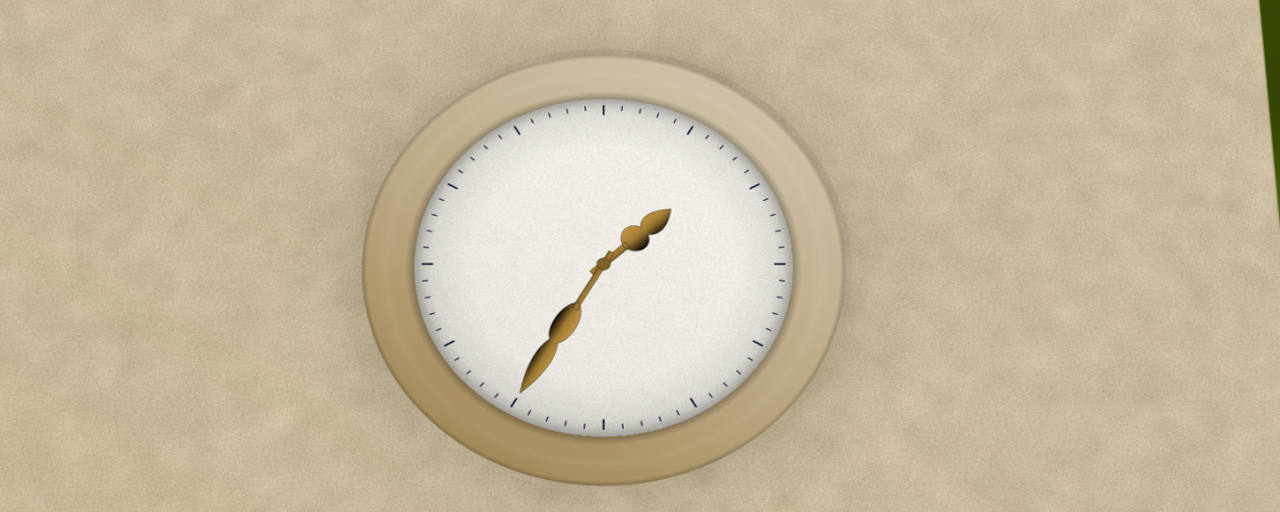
1h35
